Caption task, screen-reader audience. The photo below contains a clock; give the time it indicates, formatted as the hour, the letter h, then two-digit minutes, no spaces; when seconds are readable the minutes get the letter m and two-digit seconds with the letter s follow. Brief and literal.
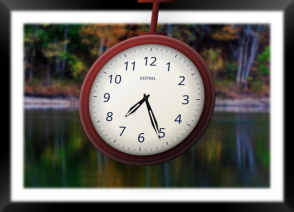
7h26
